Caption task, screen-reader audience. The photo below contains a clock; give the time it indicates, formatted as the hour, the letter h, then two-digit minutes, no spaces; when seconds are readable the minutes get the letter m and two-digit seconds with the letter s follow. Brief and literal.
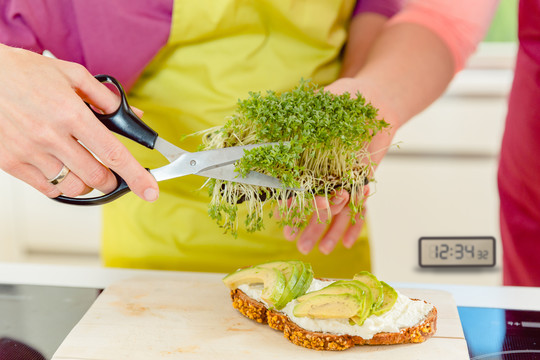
12h34
